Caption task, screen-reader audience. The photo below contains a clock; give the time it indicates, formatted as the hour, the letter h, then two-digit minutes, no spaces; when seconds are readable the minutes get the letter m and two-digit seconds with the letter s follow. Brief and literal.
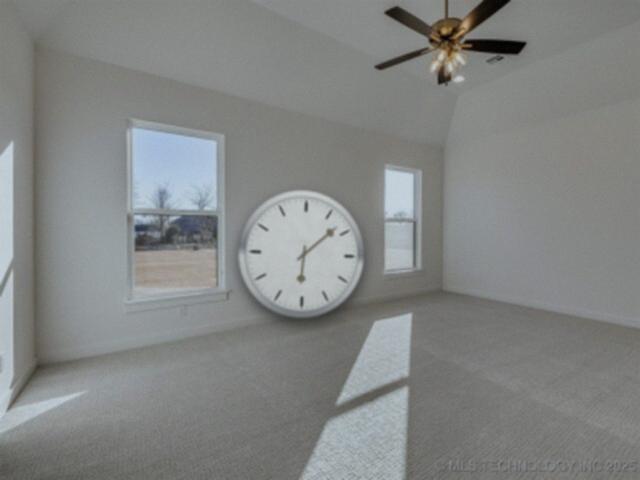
6h08
